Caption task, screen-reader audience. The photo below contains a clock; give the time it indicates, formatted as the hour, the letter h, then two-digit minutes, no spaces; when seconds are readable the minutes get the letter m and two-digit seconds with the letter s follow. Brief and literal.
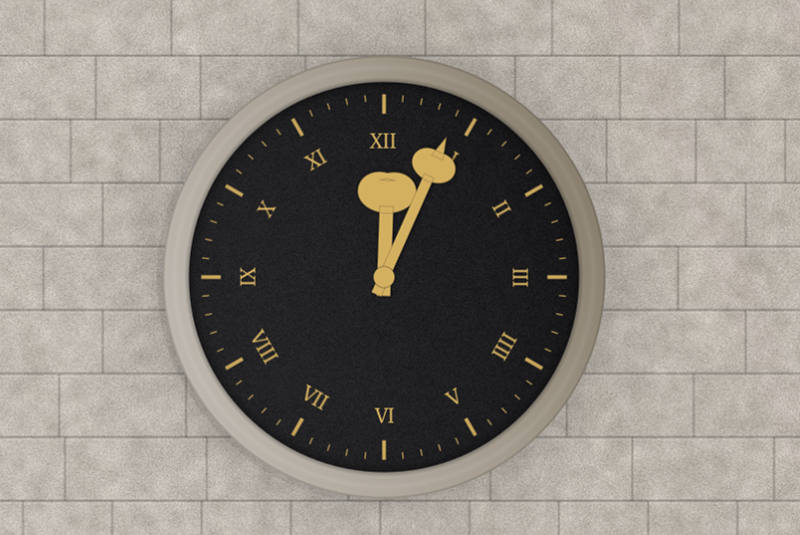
12h04
